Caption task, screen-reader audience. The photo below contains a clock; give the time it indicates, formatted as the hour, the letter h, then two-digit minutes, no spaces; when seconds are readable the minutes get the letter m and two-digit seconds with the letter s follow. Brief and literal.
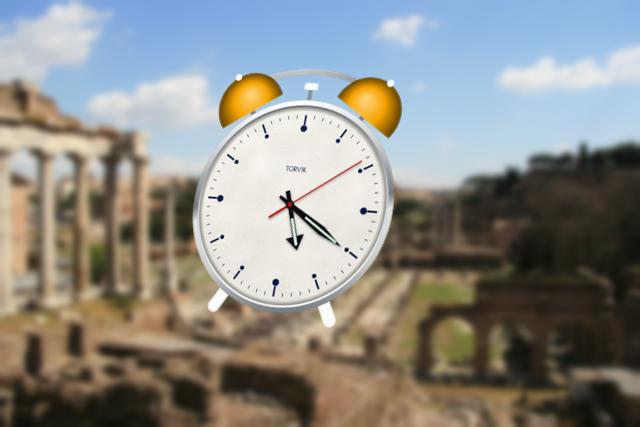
5h20m09s
